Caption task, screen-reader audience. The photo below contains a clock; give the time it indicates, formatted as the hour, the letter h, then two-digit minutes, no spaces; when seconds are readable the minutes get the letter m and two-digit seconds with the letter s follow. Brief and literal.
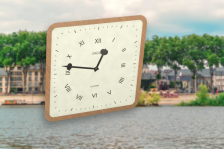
12h47
